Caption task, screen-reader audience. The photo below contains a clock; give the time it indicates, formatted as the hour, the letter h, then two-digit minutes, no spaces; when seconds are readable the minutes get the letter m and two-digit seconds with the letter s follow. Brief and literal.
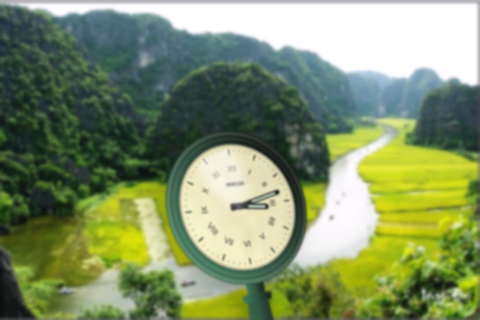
3h13
